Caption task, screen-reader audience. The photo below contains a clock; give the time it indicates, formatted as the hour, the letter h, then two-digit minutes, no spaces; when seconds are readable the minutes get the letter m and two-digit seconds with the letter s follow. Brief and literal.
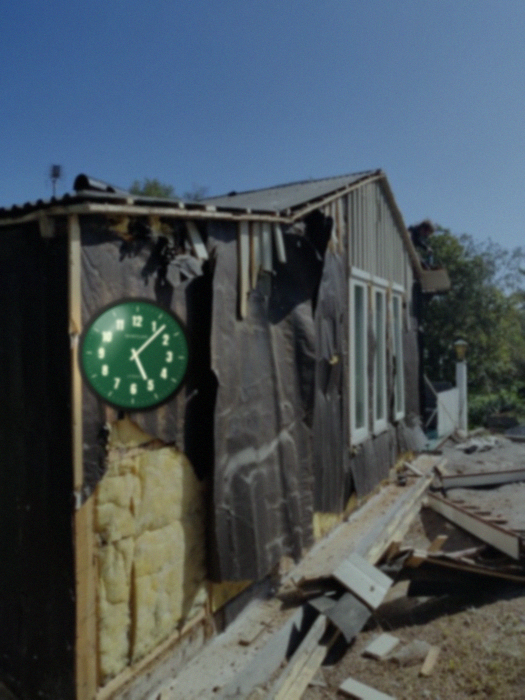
5h07
